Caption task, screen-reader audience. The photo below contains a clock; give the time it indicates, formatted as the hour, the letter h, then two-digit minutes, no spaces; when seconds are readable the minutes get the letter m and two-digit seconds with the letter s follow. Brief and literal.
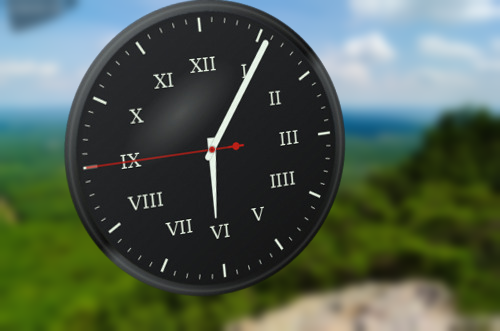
6h05m45s
